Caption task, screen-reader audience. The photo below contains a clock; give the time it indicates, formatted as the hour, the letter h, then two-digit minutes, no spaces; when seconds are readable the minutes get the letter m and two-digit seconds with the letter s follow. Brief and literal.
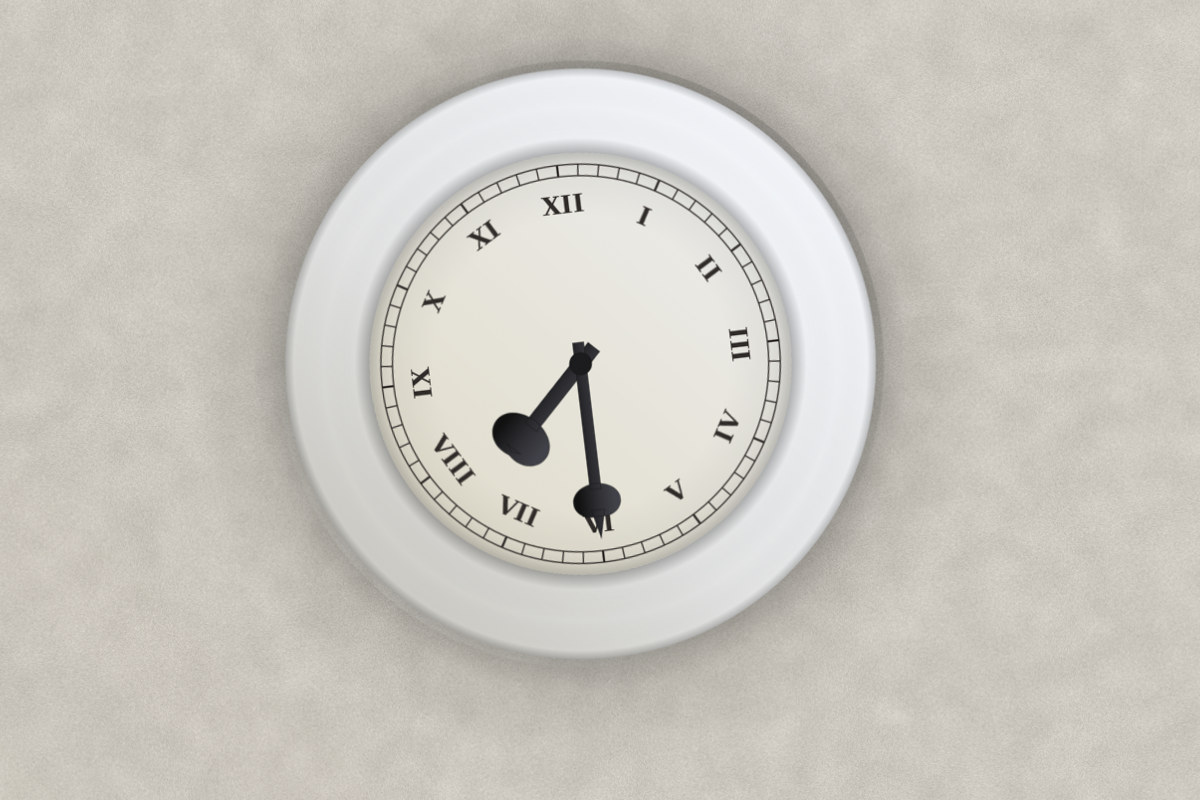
7h30
